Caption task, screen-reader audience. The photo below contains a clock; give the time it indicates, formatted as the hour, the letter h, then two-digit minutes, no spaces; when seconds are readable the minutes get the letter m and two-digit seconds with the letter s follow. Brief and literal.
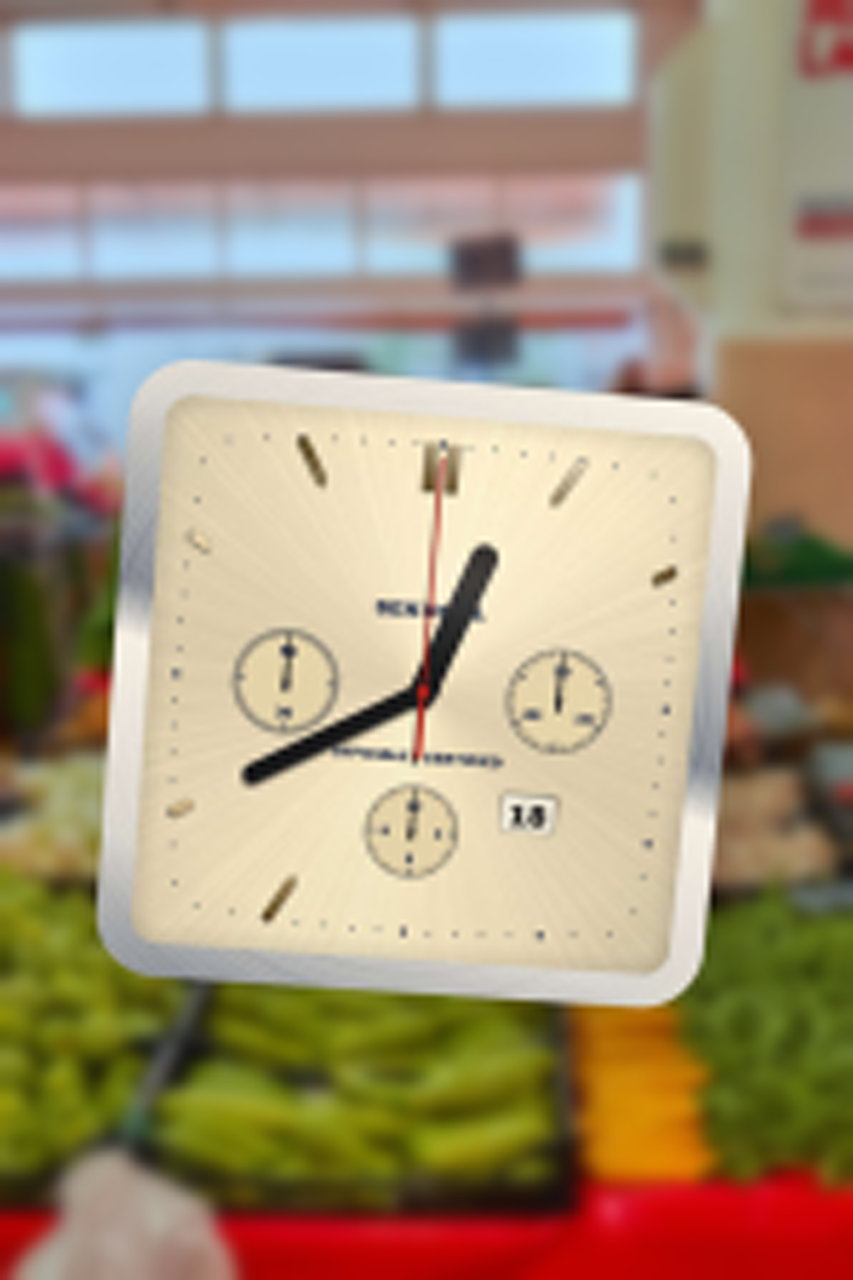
12h40
